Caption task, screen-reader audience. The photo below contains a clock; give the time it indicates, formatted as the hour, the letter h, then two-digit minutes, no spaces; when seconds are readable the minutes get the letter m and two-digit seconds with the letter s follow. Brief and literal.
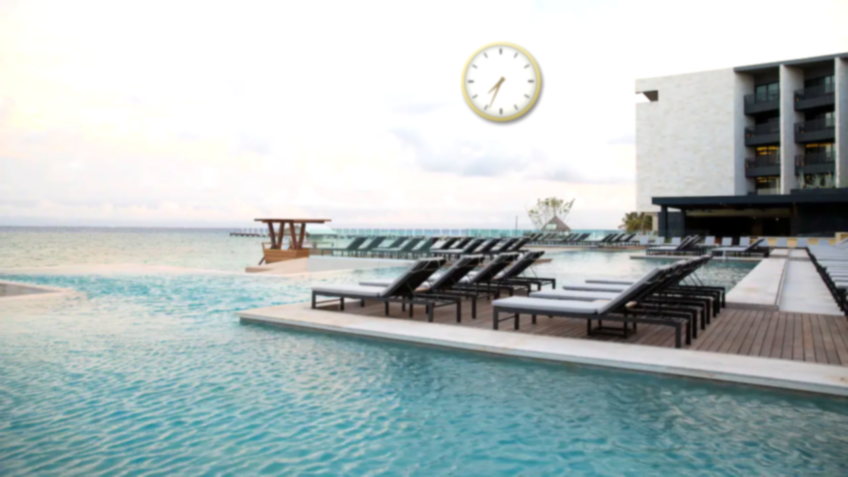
7h34
